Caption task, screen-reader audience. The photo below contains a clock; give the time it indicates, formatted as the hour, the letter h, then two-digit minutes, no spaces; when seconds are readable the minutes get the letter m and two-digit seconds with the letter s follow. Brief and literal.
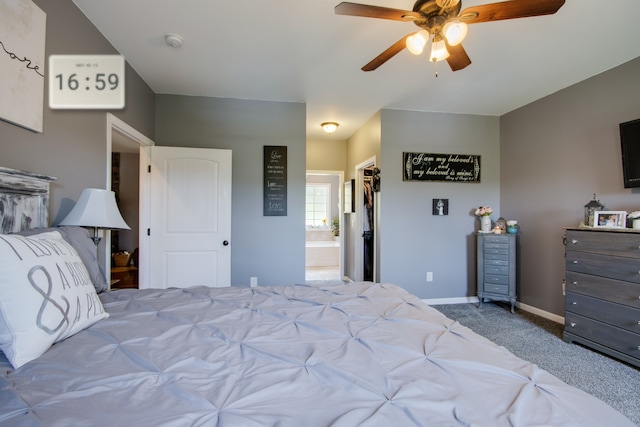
16h59
